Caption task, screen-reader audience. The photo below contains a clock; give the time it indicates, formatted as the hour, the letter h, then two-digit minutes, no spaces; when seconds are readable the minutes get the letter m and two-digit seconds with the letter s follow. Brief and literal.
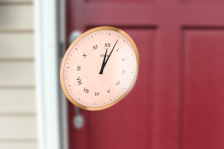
12h03
